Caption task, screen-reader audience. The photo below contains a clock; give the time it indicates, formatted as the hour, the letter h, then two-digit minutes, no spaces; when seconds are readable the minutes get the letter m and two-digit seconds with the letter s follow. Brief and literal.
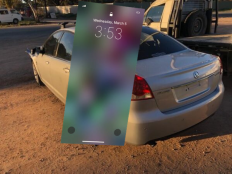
3h53
